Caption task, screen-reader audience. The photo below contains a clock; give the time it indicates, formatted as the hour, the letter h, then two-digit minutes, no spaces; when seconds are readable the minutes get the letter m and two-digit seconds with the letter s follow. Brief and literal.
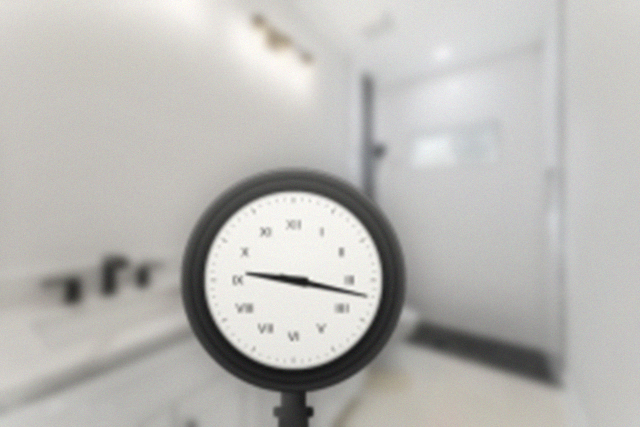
9h17
